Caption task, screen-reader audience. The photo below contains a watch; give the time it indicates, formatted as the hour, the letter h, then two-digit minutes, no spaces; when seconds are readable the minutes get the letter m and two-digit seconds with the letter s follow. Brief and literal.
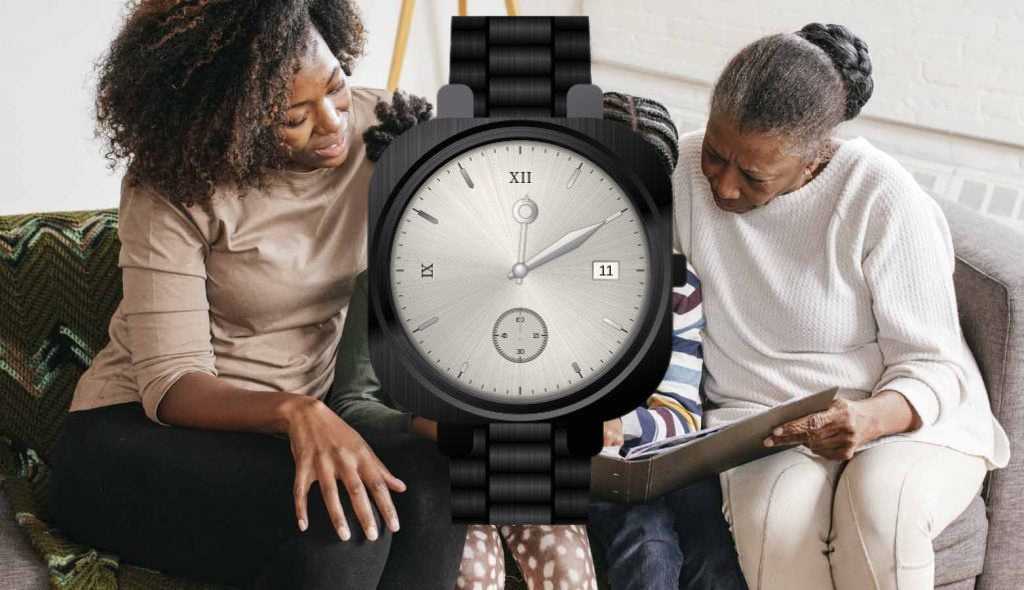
12h10
